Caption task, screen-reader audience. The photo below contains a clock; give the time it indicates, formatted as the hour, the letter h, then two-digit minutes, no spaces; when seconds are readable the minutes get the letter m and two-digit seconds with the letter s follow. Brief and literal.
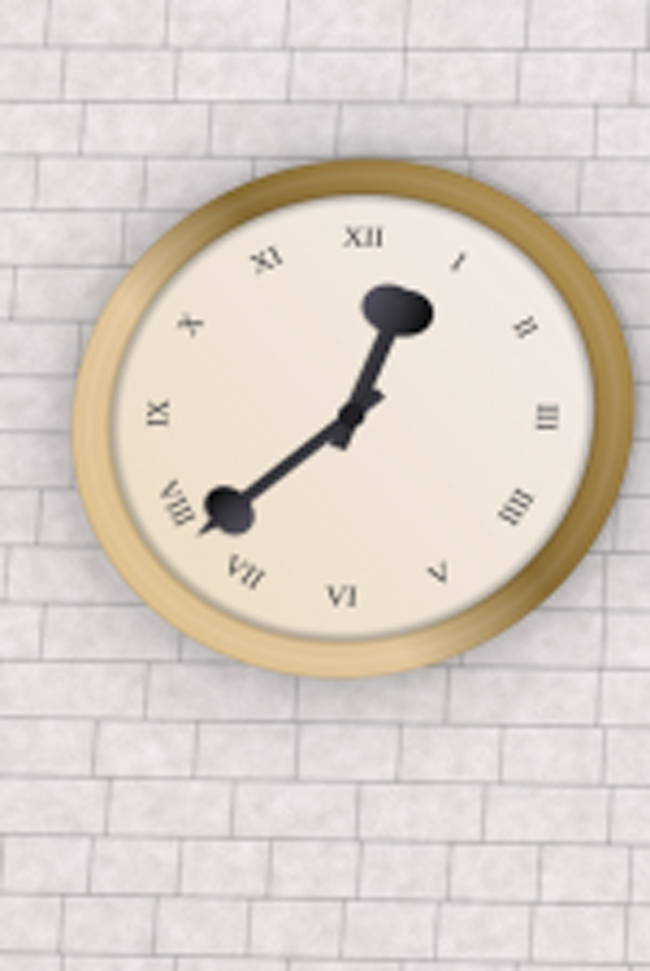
12h38
